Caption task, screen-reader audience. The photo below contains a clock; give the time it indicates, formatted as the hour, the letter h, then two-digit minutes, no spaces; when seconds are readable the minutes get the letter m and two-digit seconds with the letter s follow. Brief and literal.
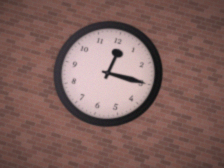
12h15
